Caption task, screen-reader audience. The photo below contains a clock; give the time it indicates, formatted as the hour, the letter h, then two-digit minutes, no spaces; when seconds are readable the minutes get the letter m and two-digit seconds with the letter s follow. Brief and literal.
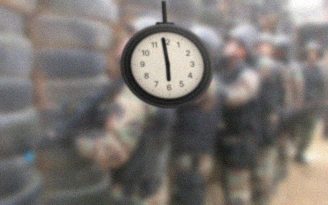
5h59
